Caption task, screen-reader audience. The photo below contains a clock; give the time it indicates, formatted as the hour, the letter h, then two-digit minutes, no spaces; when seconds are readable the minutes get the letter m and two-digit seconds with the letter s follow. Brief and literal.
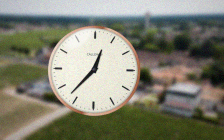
12h37
